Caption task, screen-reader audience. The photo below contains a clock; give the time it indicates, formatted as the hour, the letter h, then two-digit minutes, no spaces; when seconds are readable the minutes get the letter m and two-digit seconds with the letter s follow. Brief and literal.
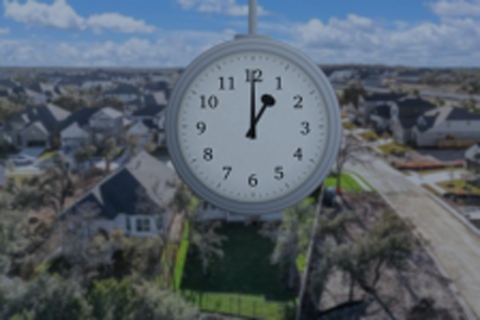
1h00
